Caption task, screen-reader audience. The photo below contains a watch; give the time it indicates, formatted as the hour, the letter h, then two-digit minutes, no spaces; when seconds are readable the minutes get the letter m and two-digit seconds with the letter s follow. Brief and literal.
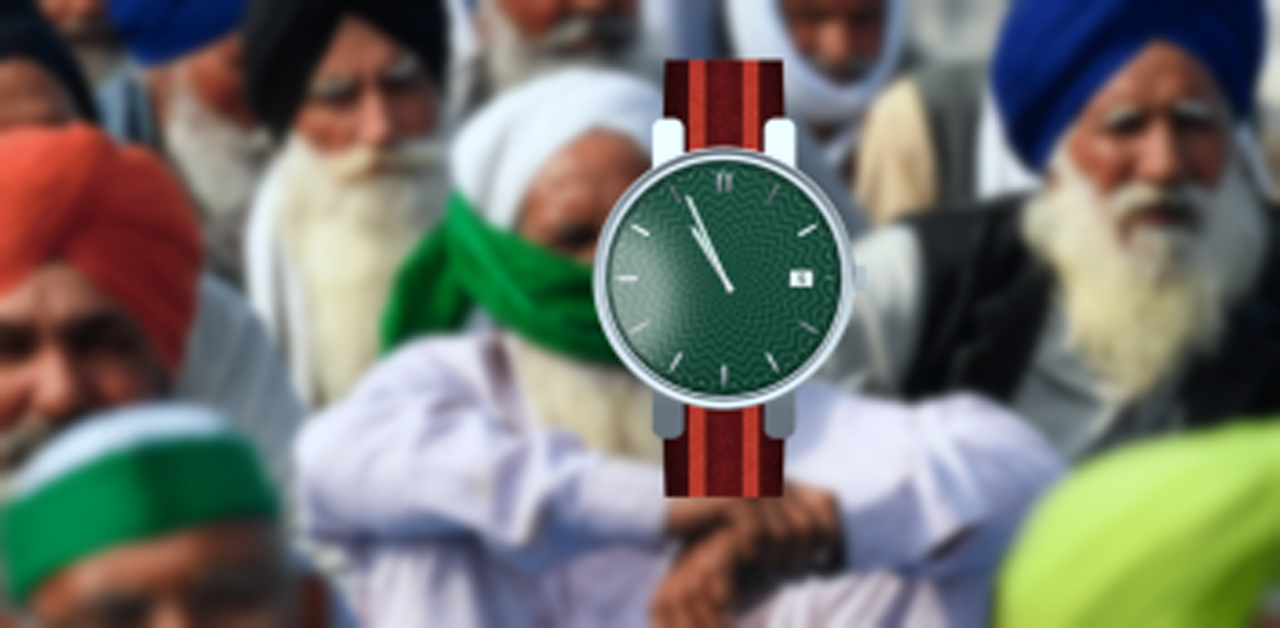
10h56
